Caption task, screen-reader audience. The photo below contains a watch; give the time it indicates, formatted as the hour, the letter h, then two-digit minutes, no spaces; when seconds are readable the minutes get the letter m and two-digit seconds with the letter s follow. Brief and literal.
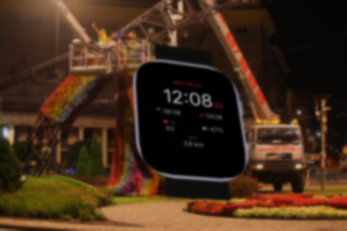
12h08
